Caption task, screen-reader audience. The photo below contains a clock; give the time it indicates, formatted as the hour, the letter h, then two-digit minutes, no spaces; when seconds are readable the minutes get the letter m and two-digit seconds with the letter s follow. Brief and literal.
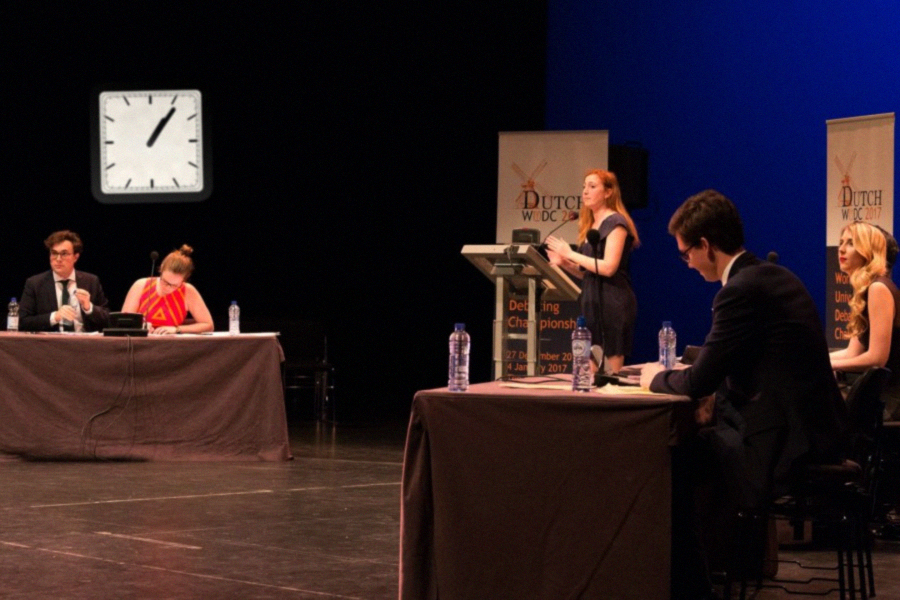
1h06
